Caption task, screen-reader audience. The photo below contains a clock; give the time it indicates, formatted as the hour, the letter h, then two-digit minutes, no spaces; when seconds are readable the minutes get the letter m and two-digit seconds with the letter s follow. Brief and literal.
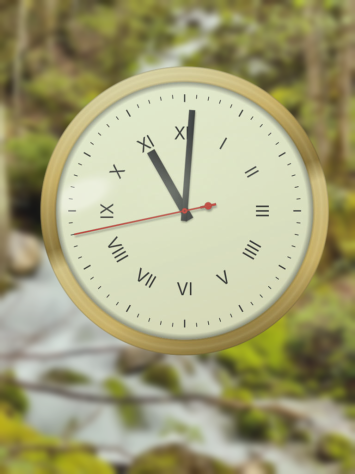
11h00m43s
